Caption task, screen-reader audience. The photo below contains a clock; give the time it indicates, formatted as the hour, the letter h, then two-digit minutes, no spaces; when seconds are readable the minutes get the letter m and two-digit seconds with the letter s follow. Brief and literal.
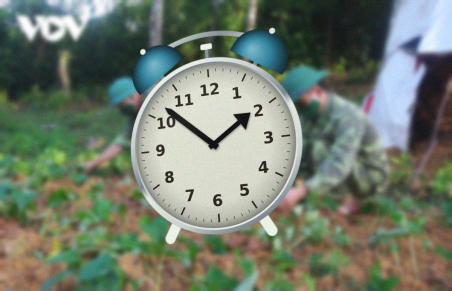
1h52
